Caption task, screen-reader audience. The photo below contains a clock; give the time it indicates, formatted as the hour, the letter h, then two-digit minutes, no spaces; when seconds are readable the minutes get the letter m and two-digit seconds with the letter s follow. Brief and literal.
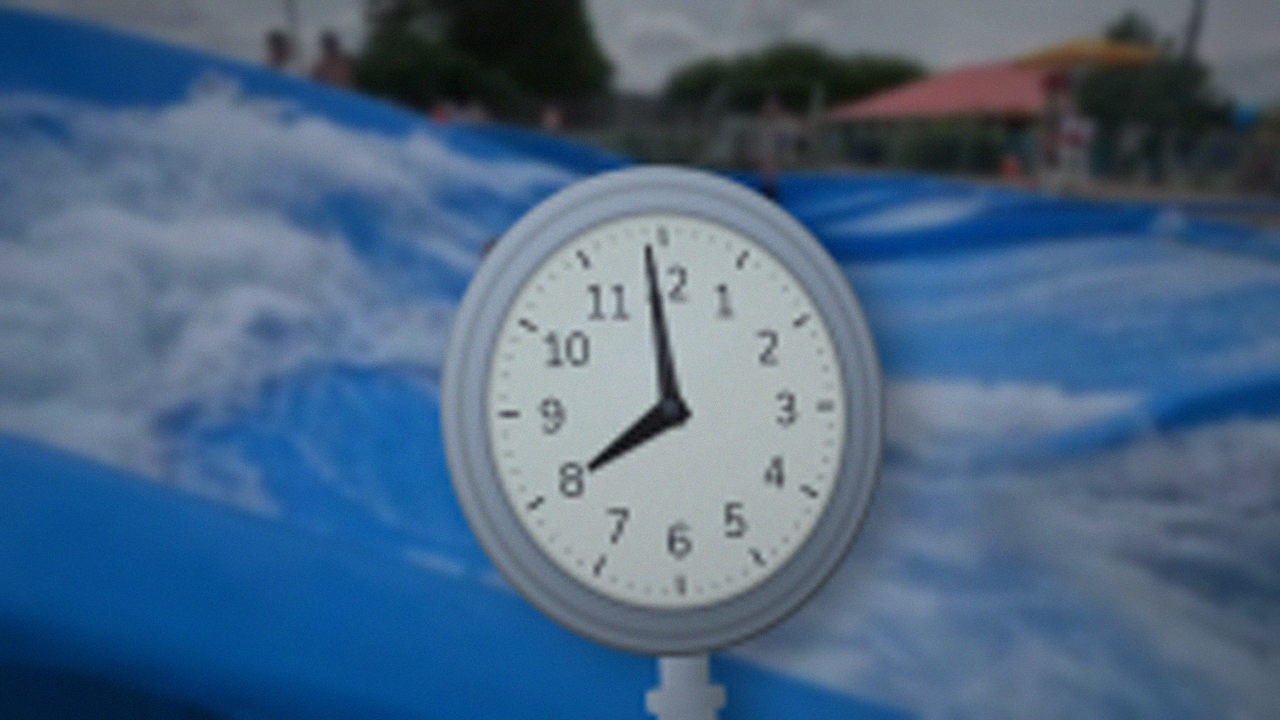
7h59
